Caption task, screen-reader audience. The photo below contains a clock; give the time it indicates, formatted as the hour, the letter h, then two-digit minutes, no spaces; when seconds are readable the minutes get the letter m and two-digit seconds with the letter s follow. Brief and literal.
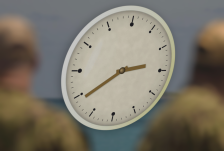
2h39
